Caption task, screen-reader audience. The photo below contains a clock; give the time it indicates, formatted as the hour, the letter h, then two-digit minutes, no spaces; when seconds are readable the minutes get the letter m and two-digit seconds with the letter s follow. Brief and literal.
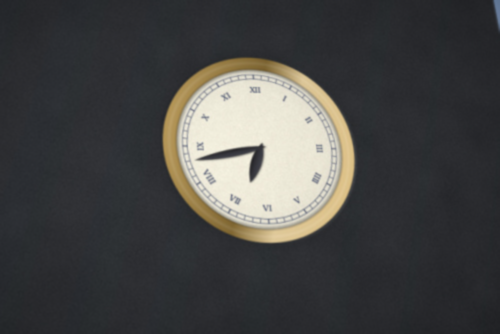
6h43
